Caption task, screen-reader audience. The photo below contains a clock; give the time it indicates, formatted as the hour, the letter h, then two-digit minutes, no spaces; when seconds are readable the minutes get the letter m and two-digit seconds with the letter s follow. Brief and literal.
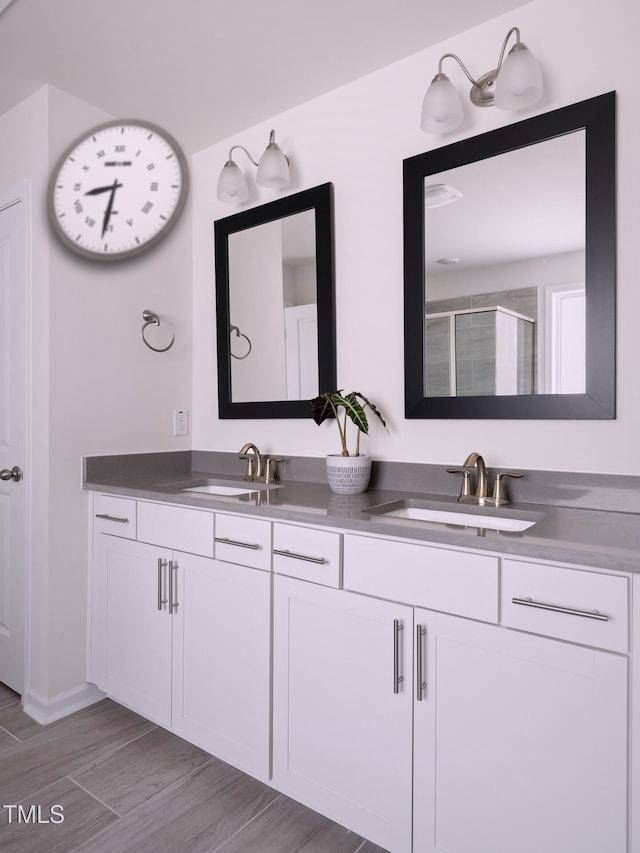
8h31
